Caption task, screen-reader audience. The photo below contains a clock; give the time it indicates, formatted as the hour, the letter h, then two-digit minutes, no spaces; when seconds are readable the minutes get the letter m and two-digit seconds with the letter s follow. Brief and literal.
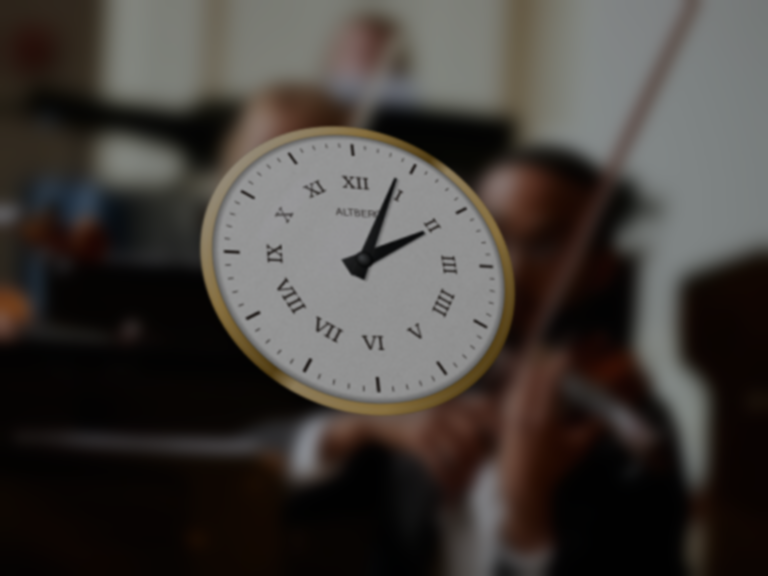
2h04
